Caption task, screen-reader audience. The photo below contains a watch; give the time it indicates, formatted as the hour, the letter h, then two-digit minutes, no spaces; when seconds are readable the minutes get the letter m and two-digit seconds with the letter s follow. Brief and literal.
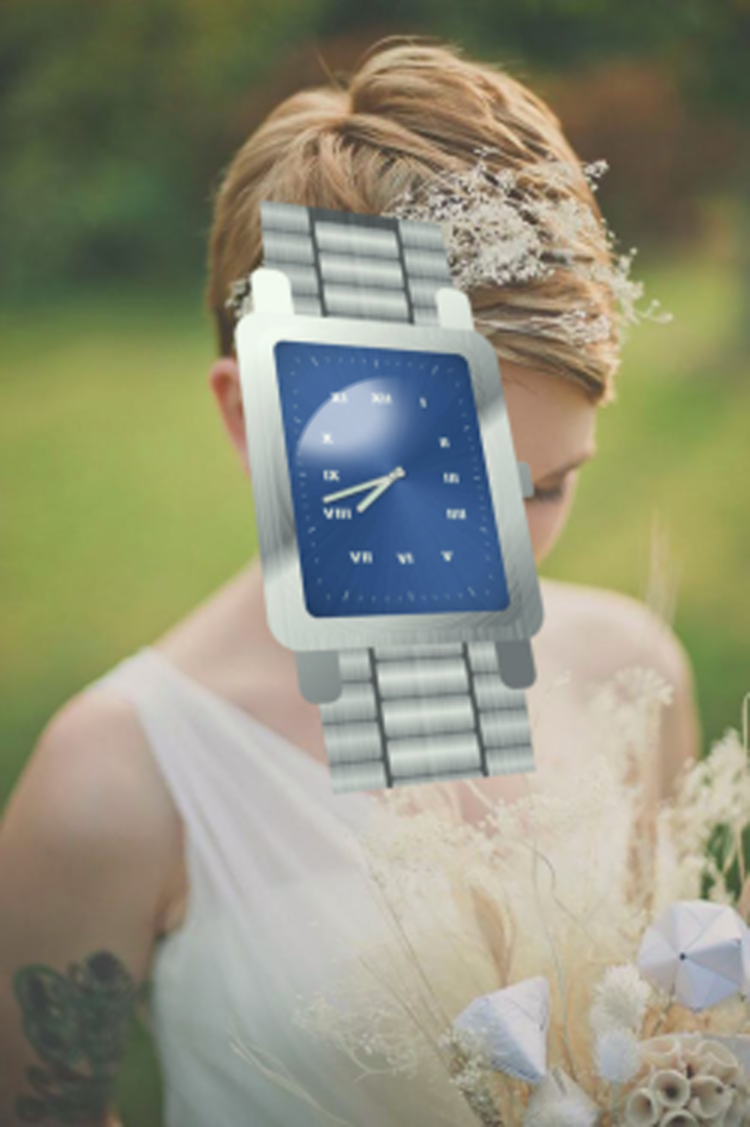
7h42
